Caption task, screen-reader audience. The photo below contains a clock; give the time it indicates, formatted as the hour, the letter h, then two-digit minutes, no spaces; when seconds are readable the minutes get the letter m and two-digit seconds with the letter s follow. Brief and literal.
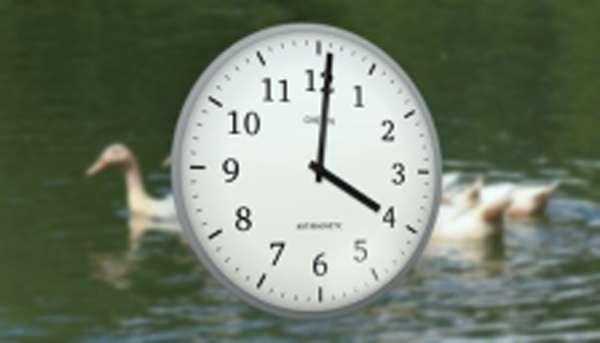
4h01
